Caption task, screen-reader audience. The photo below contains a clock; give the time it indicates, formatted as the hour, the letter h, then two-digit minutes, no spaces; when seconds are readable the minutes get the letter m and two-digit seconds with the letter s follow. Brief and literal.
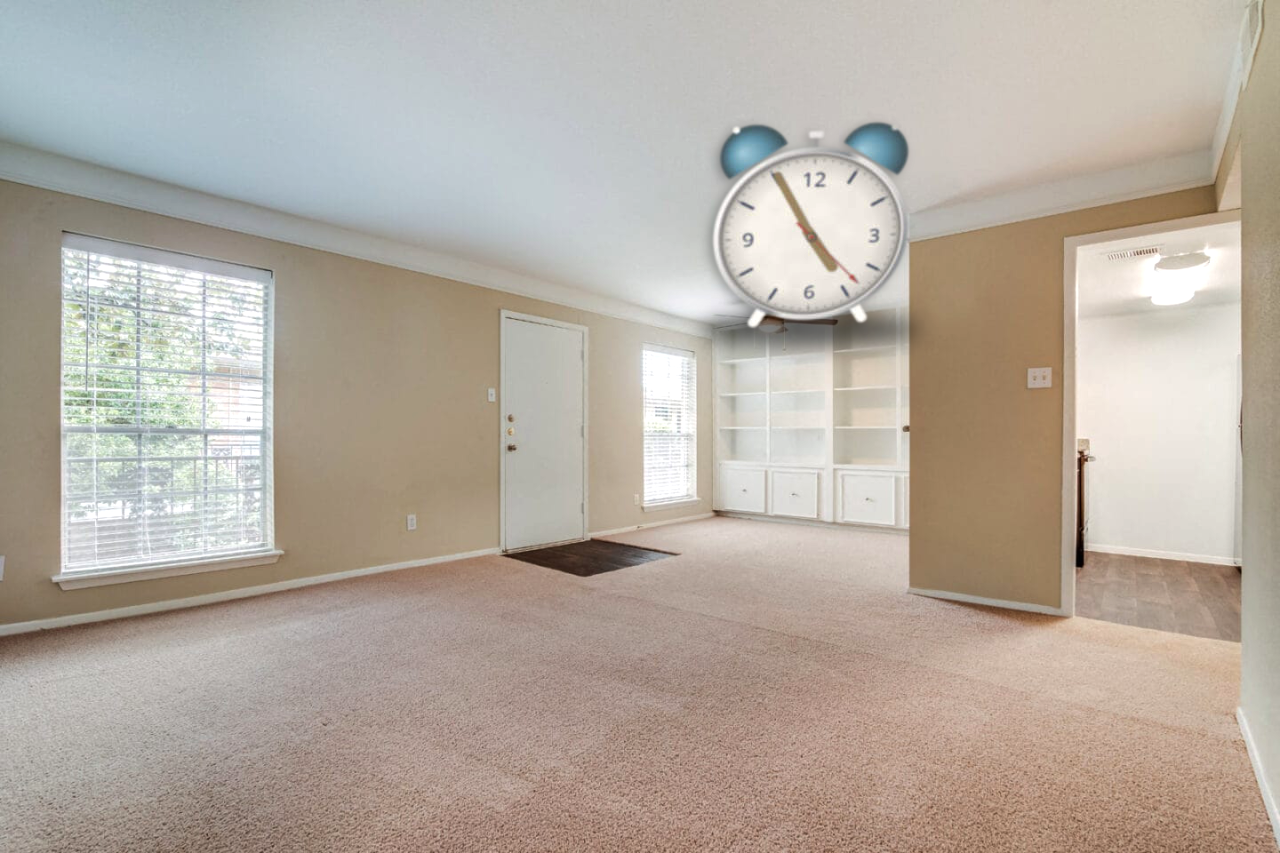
4h55m23s
